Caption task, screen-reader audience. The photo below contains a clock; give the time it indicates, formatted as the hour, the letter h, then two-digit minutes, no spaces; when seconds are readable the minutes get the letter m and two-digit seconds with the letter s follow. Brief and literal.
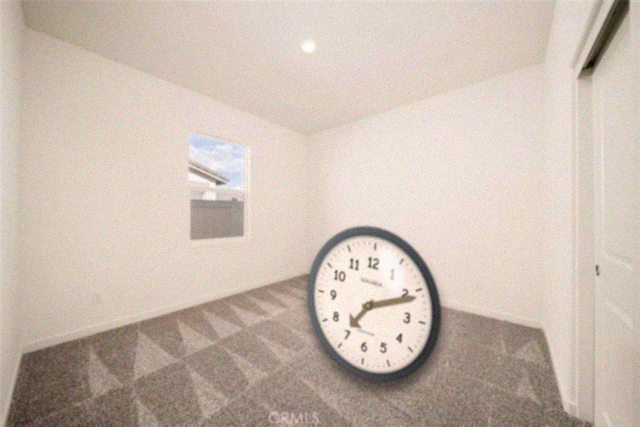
7h11
